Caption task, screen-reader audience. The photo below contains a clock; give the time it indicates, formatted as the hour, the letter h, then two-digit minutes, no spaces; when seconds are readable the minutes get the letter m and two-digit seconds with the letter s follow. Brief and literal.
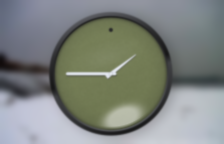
1h45
